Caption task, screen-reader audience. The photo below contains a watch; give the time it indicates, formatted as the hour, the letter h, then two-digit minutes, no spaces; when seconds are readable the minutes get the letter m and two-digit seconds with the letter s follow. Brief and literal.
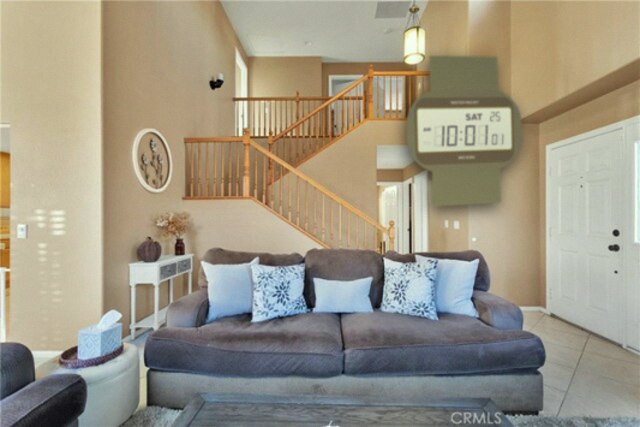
10h01
